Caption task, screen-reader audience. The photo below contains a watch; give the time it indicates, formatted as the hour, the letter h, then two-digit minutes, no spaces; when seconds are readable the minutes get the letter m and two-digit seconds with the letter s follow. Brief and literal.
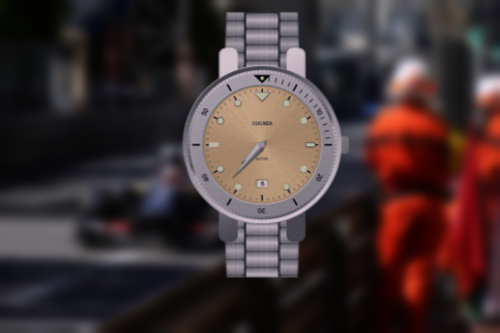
7h37
